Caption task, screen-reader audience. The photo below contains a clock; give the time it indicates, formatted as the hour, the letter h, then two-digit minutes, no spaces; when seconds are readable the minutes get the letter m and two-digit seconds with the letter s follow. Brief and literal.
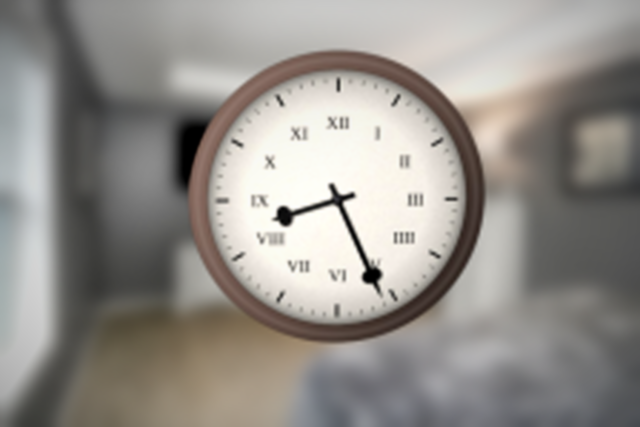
8h26
